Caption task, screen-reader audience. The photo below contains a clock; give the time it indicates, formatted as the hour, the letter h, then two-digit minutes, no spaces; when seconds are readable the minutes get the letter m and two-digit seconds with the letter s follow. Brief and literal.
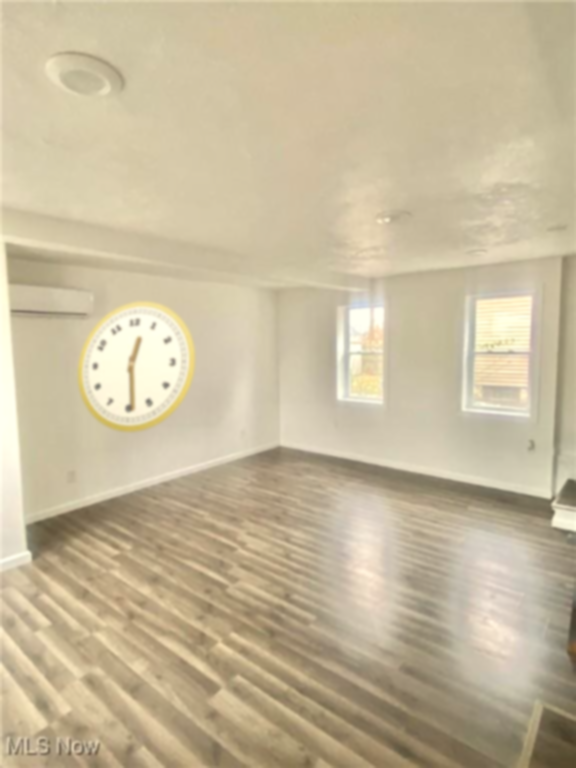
12h29
